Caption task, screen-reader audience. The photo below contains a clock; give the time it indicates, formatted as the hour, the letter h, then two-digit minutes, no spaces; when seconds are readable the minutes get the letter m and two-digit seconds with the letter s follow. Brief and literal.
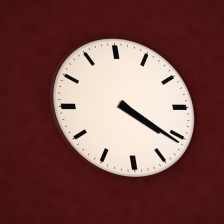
4h21
